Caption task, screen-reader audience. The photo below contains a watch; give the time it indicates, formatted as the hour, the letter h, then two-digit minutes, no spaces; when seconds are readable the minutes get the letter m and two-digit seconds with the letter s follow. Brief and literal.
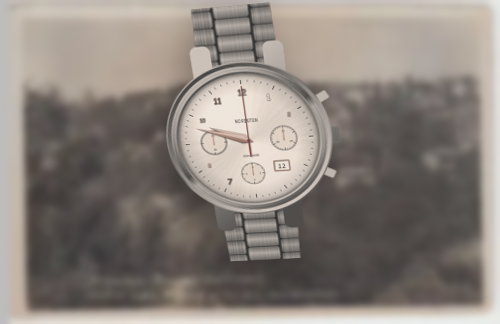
9h48
